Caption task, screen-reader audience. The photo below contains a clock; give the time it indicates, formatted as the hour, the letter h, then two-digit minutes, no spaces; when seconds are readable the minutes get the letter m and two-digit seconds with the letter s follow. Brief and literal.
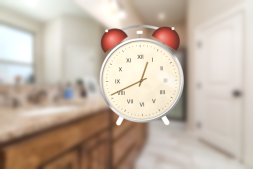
12h41
